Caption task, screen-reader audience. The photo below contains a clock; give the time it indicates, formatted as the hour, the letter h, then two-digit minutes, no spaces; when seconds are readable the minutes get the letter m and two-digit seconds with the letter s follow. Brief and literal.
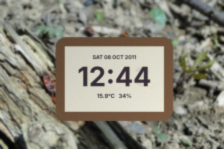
12h44
